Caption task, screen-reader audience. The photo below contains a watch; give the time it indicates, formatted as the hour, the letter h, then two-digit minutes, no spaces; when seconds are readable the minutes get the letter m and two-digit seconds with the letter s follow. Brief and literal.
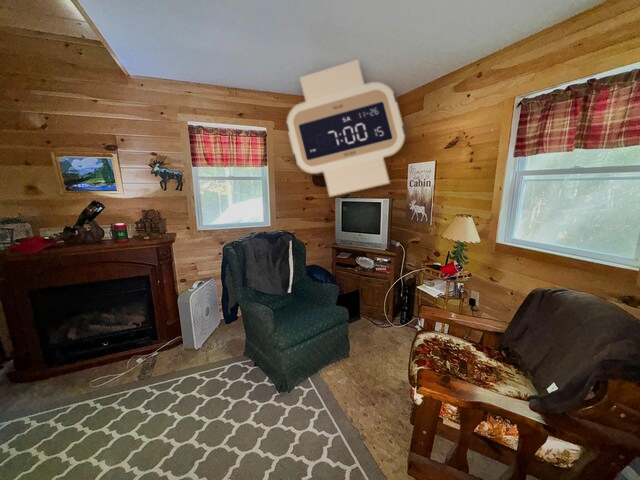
7h00
